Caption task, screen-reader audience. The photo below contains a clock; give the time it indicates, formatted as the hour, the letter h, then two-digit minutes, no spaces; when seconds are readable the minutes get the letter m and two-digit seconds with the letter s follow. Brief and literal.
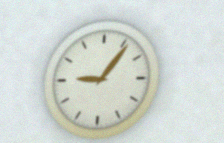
9h06
